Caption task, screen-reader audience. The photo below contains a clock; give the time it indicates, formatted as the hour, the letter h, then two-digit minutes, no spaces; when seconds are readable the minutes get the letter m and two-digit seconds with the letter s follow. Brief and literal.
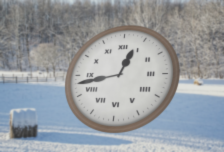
12h43
